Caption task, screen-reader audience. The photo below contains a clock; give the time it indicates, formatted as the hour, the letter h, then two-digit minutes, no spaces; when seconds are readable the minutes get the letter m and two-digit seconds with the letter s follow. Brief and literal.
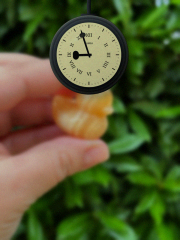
8h57
